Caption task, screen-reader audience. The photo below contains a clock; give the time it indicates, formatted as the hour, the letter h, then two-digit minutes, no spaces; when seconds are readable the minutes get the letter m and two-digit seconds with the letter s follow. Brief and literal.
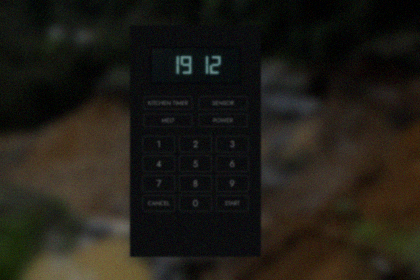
19h12
